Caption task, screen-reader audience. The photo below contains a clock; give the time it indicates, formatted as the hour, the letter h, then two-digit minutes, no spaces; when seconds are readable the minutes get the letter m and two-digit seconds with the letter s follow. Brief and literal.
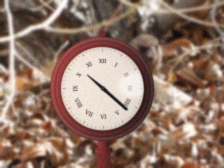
10h22
